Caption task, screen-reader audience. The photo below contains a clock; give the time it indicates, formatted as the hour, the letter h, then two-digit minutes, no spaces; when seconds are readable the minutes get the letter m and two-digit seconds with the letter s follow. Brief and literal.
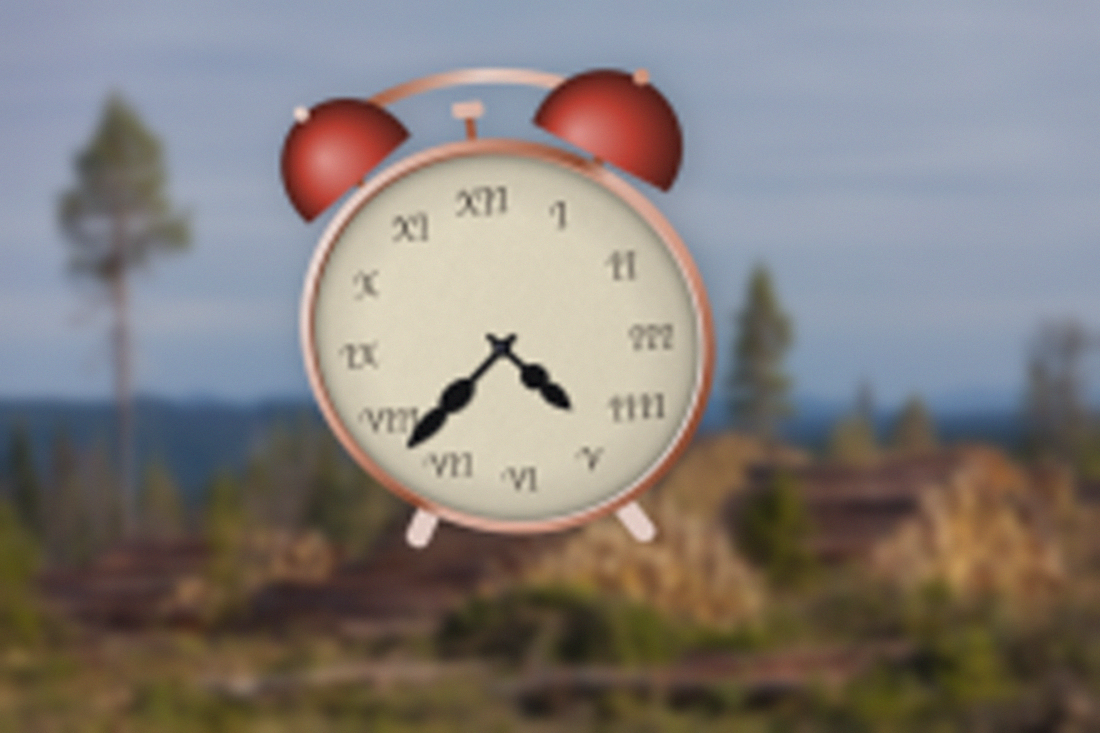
4h38
